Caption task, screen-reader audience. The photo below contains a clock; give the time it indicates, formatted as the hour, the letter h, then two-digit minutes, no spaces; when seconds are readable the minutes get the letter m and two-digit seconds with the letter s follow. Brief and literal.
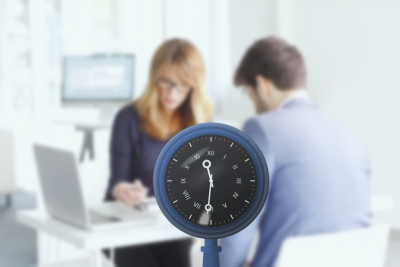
11h31
